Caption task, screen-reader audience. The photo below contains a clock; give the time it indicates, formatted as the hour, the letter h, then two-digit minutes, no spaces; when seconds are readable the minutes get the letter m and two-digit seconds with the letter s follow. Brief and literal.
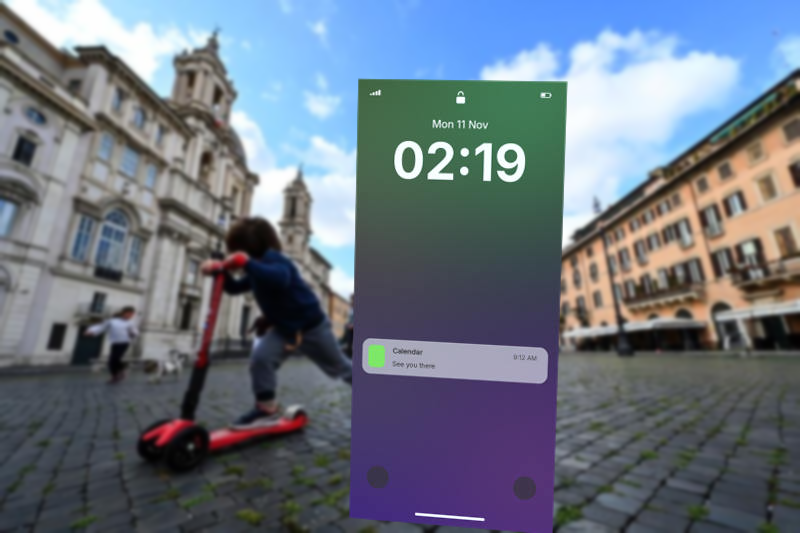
2h19
